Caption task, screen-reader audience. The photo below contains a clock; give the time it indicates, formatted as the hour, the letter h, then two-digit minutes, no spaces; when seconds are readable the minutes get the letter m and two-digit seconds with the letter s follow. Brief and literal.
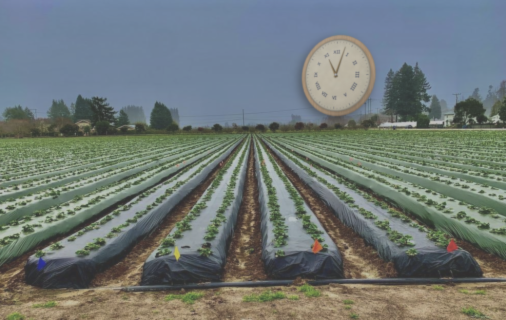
11h03
